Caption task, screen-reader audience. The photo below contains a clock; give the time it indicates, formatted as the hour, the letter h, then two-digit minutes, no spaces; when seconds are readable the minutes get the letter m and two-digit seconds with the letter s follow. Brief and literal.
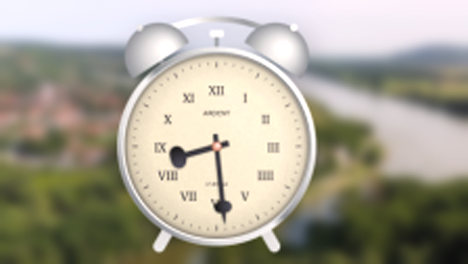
8h29
